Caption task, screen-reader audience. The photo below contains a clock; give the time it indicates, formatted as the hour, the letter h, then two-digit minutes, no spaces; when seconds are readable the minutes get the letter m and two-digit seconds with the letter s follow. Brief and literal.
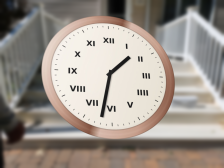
1h32
